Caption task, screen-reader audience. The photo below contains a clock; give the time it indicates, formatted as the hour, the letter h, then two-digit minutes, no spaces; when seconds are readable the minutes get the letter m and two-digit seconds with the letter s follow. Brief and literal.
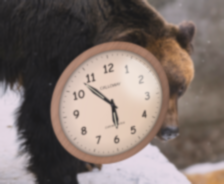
5h53
